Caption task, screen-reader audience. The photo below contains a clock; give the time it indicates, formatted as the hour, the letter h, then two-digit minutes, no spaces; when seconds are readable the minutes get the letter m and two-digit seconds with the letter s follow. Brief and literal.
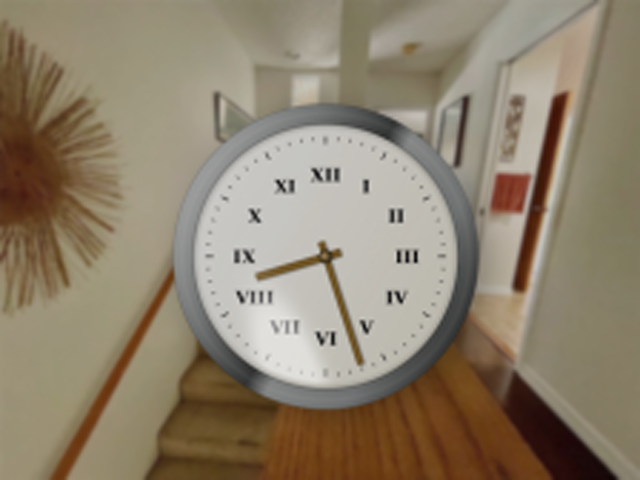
8h27
